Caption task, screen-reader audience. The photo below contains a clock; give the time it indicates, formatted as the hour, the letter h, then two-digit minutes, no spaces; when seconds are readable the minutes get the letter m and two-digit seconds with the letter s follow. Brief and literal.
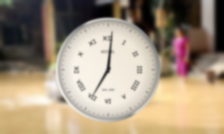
7h01
